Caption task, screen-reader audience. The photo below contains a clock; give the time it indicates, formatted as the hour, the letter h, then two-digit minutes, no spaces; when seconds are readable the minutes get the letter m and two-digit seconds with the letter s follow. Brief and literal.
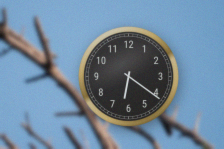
6h21
